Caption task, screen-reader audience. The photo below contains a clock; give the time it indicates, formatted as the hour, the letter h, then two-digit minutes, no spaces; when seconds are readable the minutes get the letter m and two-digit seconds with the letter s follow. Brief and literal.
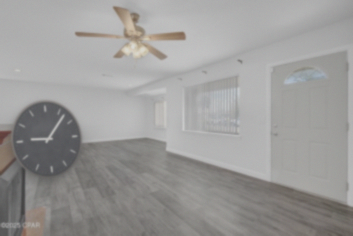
9h07
